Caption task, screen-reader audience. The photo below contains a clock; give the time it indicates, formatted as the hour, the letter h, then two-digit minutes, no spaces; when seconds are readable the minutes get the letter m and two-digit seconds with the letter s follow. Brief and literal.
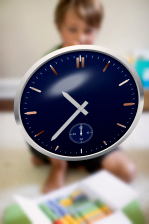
10h37
